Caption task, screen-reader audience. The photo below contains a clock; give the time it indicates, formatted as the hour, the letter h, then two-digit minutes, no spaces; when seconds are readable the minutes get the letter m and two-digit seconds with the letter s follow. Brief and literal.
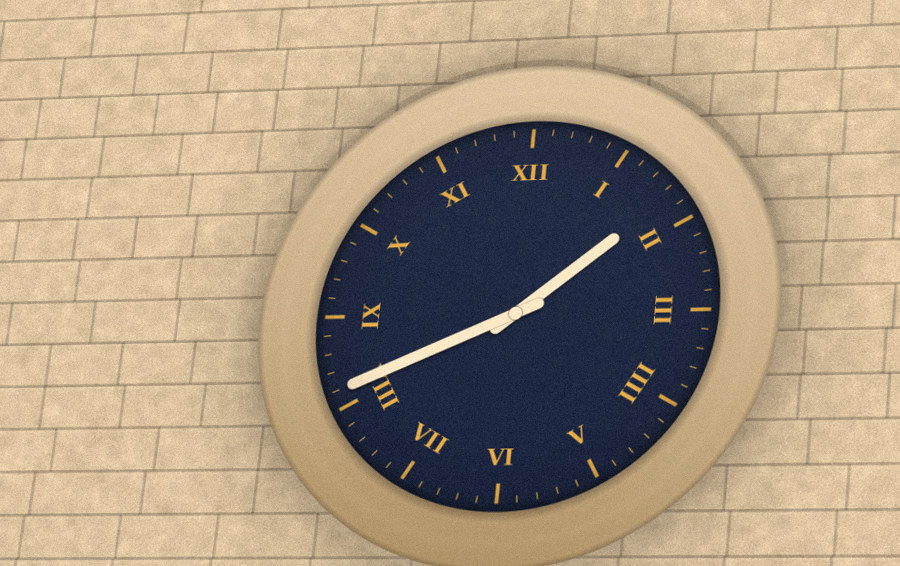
1h41
